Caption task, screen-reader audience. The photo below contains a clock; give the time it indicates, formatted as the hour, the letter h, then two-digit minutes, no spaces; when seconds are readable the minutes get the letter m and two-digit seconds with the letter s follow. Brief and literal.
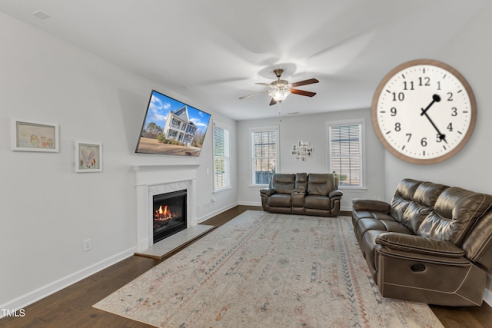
1h24
